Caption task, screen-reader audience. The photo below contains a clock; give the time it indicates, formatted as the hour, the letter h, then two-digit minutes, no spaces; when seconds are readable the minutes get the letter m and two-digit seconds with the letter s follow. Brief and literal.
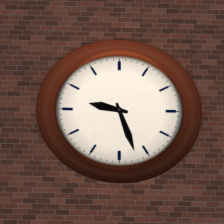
9h27
